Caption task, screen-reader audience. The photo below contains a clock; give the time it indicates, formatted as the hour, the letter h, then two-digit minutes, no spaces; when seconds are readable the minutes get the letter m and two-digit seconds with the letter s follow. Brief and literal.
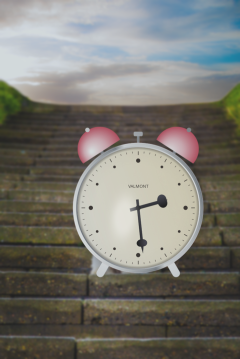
2h29
